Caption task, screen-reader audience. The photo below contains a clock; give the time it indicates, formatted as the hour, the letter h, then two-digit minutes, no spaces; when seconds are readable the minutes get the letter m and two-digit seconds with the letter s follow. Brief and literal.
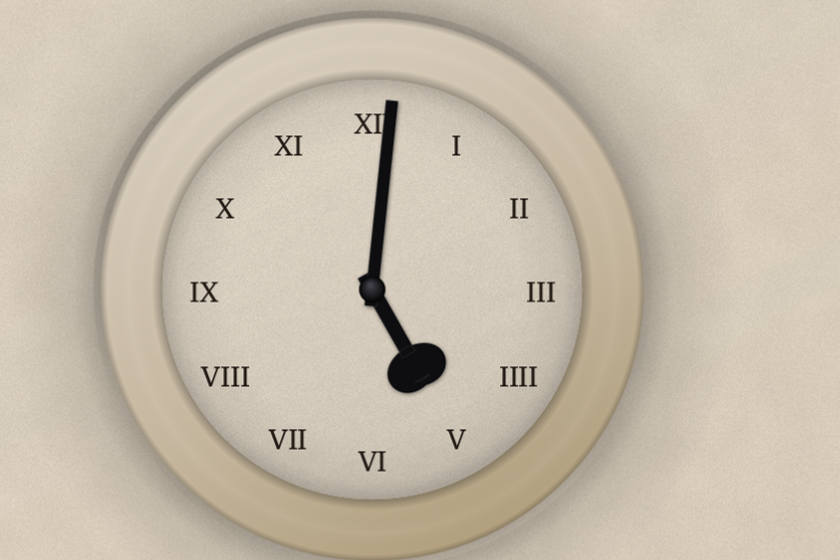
5h01
